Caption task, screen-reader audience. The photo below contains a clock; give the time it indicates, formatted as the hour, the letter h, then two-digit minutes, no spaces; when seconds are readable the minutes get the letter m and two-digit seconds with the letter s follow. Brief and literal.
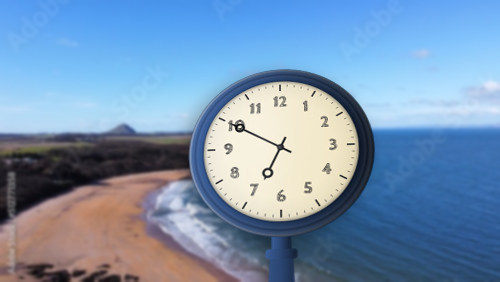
6h50
